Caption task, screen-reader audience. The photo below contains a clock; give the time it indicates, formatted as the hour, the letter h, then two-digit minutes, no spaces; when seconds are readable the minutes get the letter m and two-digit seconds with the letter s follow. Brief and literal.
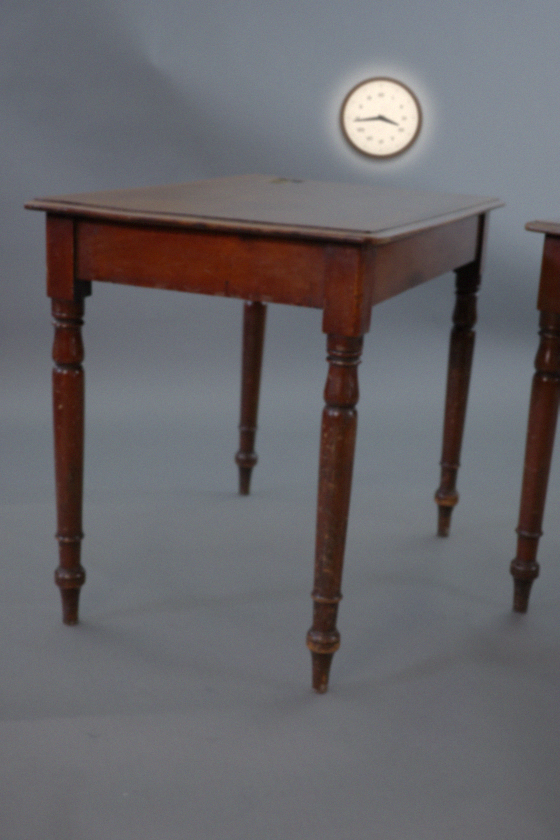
3h44
